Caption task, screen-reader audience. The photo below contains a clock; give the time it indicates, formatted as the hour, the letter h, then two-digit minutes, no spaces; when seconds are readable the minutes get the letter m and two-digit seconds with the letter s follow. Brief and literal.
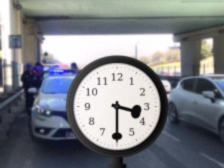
3h30
